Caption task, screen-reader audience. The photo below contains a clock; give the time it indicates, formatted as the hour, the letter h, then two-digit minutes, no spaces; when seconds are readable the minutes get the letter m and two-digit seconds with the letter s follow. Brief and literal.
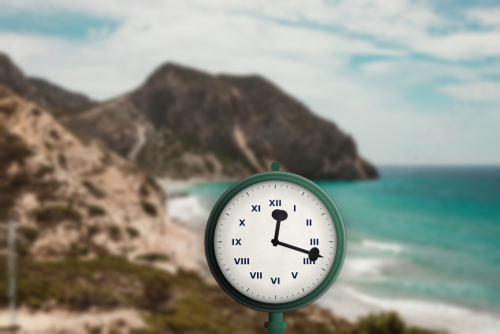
12h18
